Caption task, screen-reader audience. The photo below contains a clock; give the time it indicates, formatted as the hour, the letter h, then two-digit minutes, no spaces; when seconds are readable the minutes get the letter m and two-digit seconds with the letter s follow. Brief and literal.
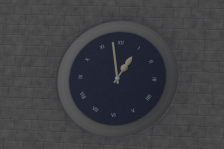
12h58
